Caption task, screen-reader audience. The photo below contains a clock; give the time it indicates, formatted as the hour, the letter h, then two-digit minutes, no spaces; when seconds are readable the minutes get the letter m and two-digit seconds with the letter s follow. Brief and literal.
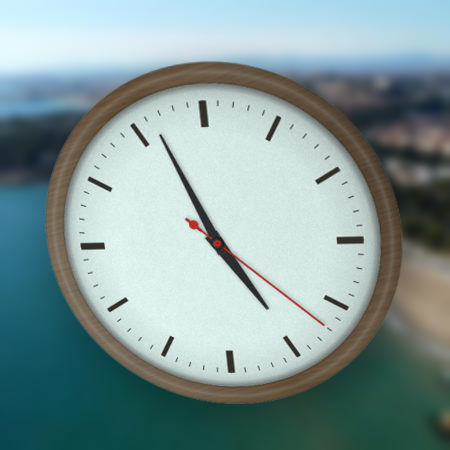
4h56m22s
